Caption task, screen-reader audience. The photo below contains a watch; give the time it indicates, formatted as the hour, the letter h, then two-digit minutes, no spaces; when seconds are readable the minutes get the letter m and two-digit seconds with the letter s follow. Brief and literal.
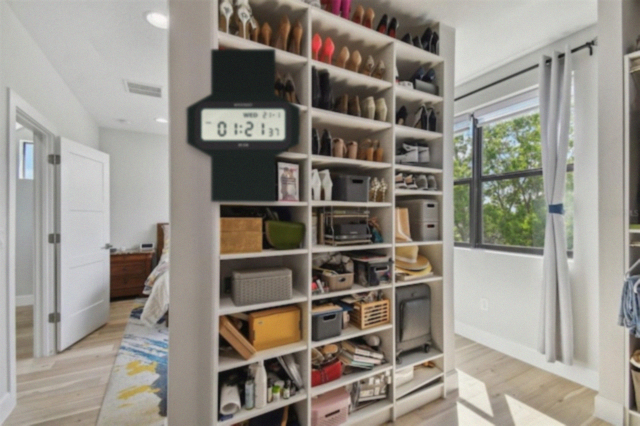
1h21
